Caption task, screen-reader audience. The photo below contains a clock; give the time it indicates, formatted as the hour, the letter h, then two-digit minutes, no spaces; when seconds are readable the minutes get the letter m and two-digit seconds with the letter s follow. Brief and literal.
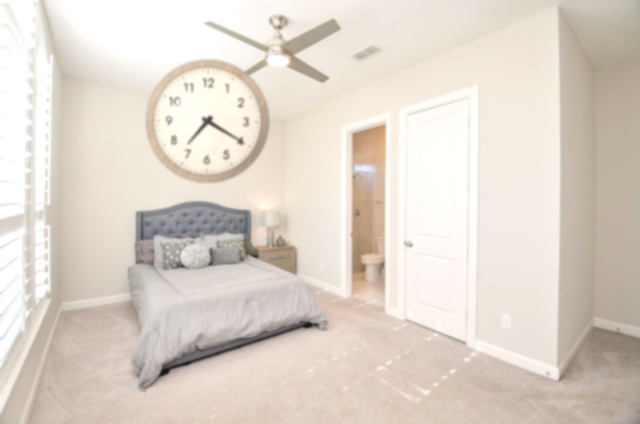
7h20
